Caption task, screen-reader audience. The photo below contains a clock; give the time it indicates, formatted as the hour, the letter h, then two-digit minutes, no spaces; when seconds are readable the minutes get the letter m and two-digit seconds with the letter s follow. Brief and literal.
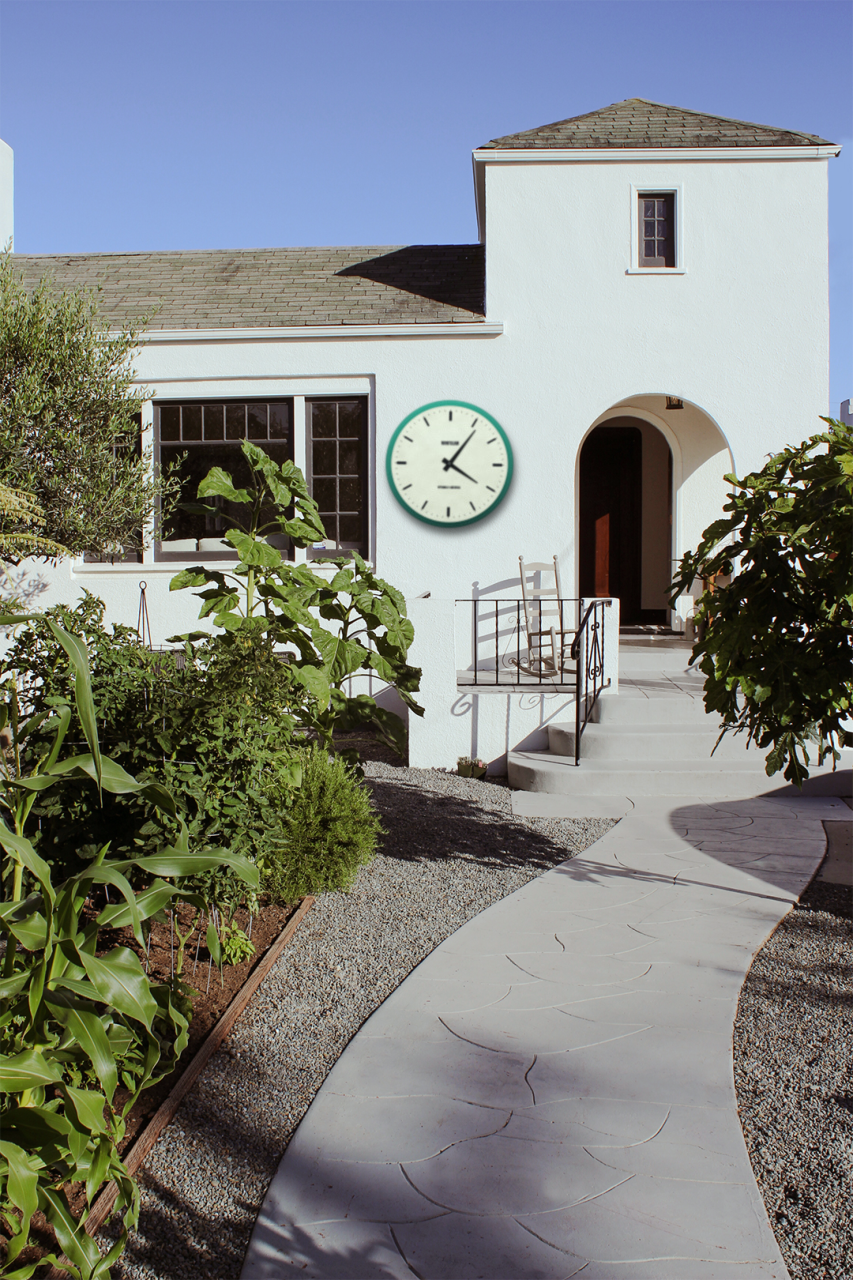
4h06
